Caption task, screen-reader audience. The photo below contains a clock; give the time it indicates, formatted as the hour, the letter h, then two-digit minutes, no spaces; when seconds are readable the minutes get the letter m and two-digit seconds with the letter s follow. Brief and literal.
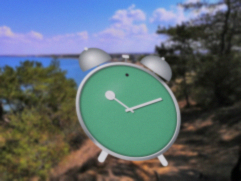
10h11
